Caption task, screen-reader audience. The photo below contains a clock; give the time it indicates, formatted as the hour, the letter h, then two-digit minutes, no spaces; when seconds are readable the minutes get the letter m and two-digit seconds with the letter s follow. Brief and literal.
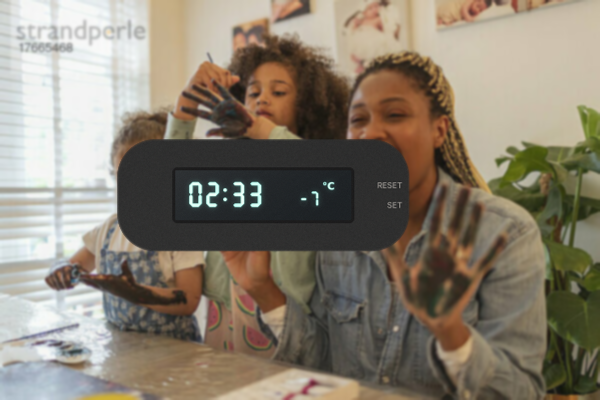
2h33
